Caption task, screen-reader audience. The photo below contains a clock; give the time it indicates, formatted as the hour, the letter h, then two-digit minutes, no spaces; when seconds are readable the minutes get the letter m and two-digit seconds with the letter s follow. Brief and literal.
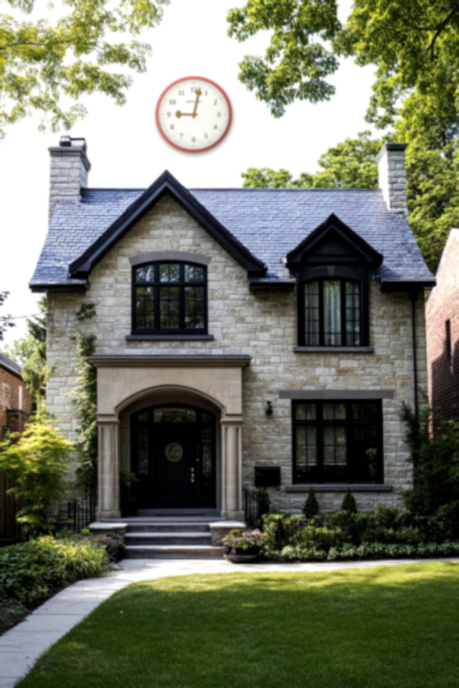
9h02
